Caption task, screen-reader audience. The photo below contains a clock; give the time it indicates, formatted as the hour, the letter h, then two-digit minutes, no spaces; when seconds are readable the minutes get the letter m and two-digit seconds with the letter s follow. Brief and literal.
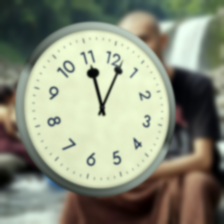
11h02
